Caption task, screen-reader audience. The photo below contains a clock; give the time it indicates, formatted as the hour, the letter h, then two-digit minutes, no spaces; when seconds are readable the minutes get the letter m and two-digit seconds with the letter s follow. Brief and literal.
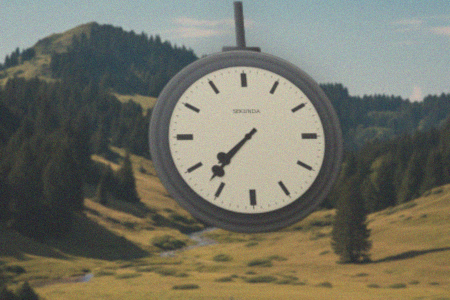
7h37
